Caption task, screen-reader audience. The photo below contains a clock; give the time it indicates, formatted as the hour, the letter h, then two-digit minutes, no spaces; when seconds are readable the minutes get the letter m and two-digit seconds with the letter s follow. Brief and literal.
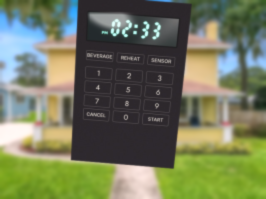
2h33
